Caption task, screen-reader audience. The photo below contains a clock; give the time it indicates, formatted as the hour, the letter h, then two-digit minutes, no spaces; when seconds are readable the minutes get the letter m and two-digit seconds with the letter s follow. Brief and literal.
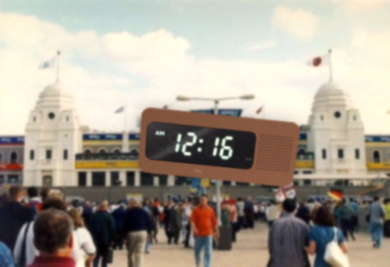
12h16
